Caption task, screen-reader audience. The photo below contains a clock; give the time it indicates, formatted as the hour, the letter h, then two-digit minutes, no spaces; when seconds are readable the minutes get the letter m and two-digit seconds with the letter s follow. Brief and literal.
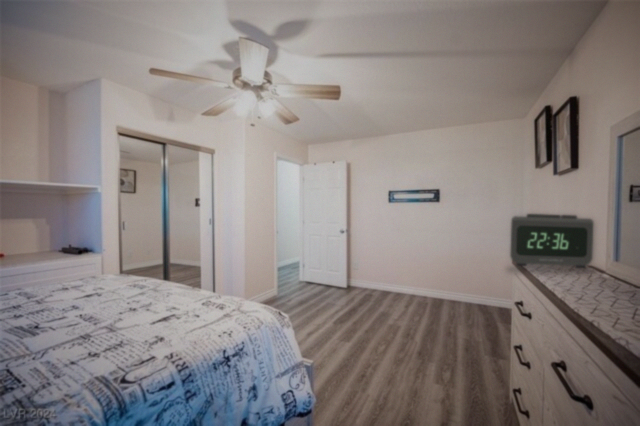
22h36
